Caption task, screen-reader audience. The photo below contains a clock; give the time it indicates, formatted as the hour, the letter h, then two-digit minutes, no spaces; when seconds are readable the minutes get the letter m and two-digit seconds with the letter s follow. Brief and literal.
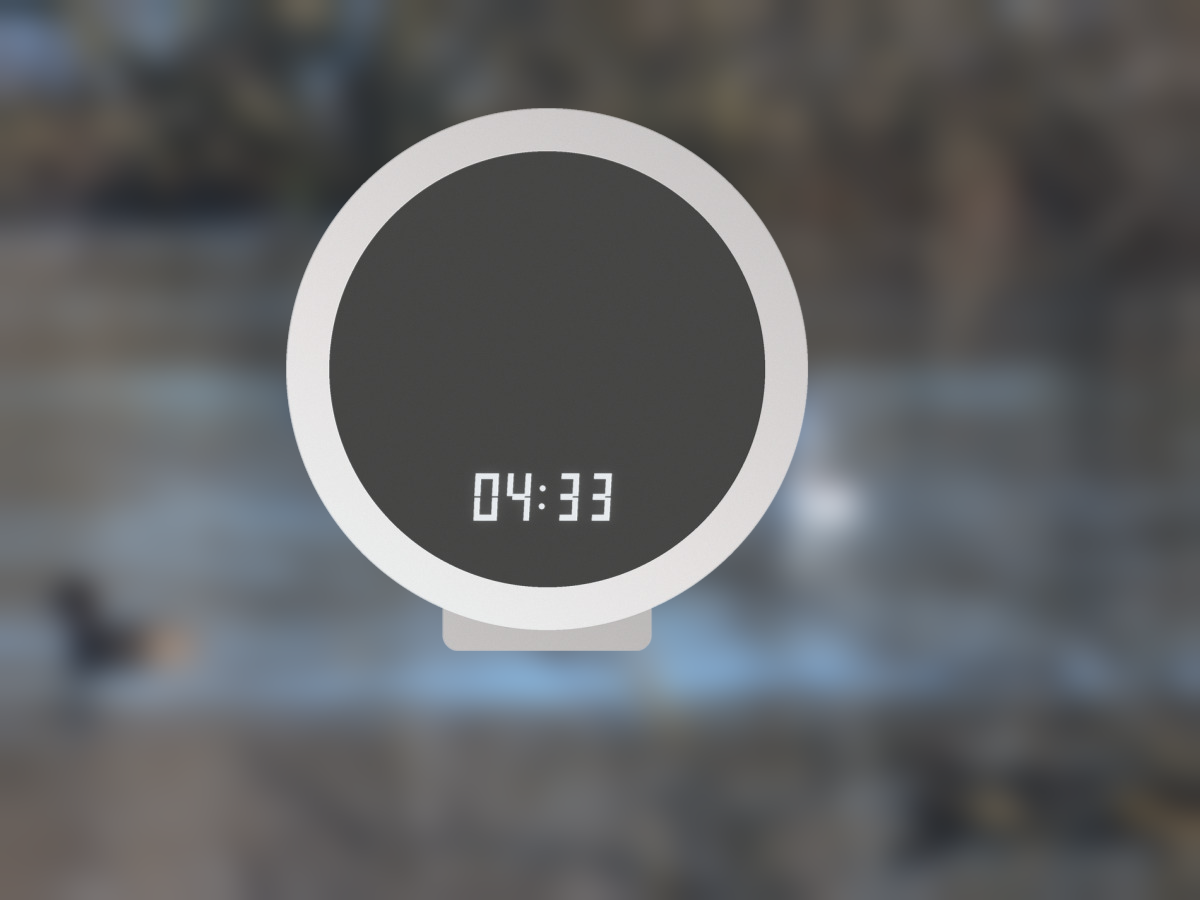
4h33
